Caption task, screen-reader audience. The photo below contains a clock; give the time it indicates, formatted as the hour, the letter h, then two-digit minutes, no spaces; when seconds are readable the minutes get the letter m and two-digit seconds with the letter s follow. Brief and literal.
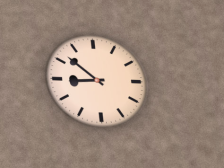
8h52
